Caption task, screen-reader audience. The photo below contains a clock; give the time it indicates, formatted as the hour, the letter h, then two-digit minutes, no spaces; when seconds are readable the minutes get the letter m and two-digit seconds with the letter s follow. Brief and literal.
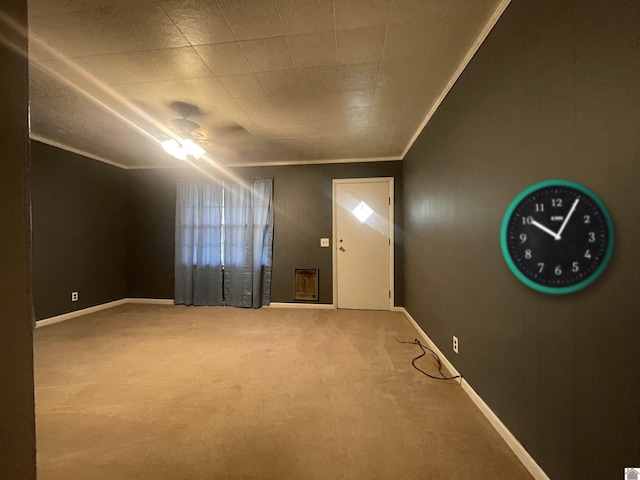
10h05
